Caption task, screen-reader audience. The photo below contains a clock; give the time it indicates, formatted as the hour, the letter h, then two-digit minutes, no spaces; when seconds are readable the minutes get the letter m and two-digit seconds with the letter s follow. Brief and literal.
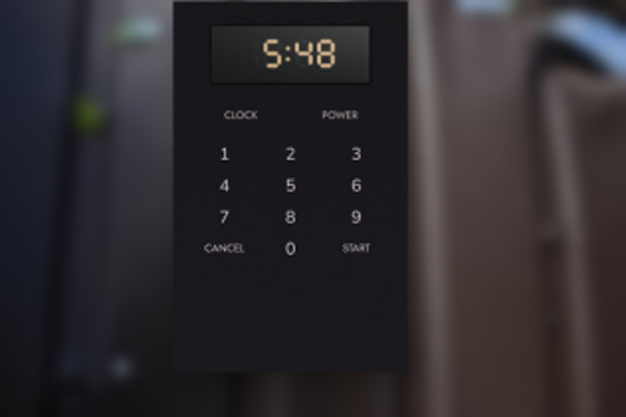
5h48
